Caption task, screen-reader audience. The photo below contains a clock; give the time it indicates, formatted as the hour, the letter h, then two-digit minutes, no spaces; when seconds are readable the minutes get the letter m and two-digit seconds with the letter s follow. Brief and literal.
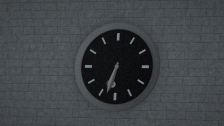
6h33
